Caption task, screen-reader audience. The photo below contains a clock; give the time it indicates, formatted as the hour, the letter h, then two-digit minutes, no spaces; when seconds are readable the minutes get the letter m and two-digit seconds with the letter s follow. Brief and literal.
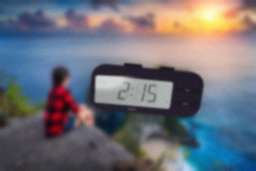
2h15
